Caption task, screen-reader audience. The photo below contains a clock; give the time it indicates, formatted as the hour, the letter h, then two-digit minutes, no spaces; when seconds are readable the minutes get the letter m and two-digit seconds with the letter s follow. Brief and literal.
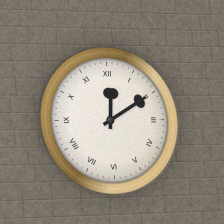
12h10
